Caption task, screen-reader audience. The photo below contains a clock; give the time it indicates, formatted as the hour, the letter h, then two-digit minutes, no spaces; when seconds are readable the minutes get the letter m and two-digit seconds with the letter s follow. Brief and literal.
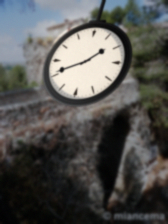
1h41
